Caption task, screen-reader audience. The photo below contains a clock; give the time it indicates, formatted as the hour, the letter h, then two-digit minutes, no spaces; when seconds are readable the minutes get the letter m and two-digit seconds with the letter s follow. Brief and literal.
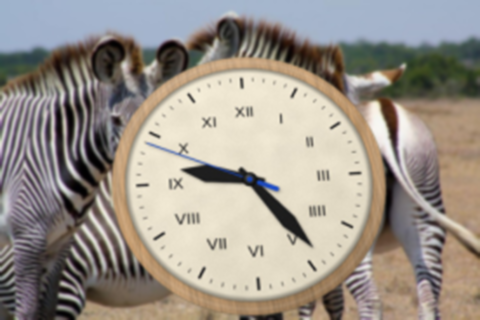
9h23m49s
